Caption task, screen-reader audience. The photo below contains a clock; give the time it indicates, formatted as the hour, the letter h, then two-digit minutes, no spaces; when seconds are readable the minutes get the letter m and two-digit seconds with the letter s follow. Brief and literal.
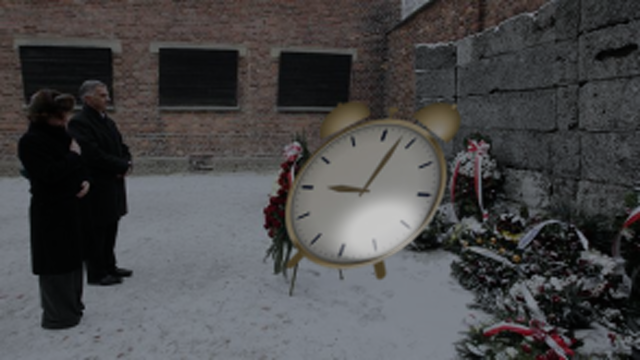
9h03
